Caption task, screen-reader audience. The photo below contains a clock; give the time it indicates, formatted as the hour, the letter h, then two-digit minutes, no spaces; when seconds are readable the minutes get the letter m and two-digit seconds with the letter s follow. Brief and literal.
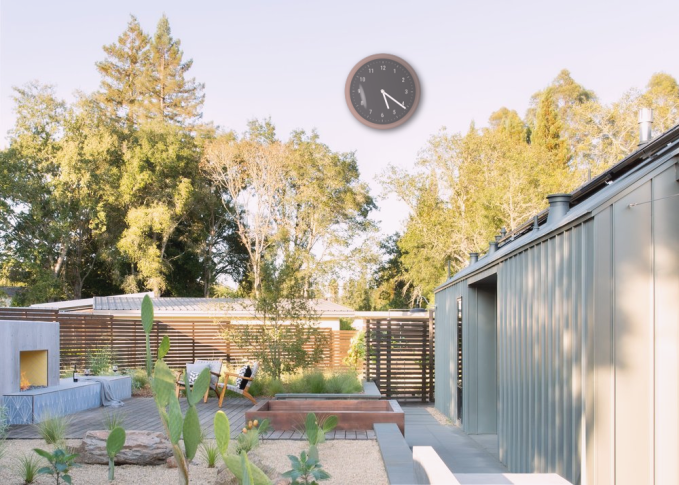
5h21
